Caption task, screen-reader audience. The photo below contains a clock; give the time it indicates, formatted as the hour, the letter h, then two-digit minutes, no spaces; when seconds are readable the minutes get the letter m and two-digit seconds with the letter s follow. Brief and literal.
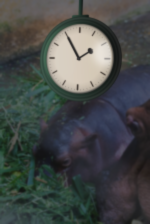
1h55
